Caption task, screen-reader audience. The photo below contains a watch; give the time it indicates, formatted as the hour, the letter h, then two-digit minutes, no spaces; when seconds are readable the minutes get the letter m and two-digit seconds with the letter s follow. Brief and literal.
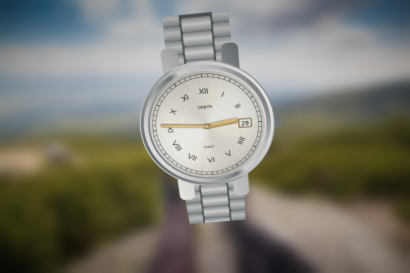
2h46
